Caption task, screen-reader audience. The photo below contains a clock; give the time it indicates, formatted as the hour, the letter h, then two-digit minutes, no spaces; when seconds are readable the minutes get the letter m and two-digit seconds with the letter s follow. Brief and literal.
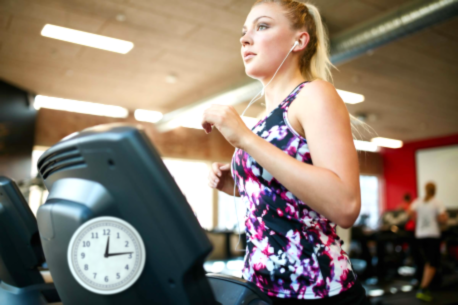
12h14
